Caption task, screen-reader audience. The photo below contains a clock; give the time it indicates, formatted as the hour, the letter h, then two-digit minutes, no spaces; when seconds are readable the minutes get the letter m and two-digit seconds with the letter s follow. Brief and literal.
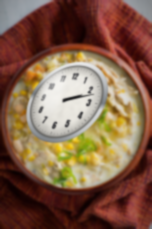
2h12
